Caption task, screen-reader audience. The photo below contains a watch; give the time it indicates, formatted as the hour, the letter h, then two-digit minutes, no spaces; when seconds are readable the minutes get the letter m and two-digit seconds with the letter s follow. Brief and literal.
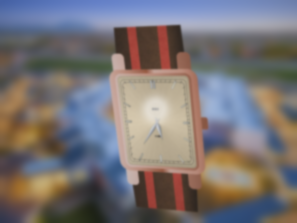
5h36
